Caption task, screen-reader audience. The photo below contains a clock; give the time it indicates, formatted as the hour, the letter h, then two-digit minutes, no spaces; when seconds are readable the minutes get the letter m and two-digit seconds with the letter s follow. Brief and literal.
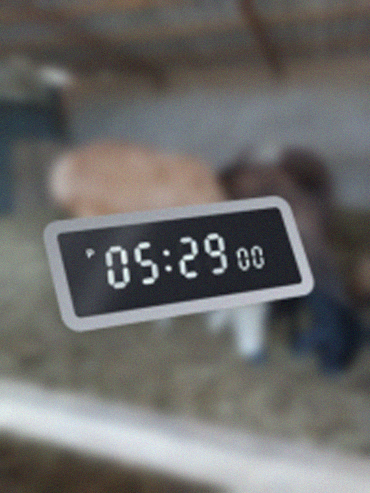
5h29m00s
